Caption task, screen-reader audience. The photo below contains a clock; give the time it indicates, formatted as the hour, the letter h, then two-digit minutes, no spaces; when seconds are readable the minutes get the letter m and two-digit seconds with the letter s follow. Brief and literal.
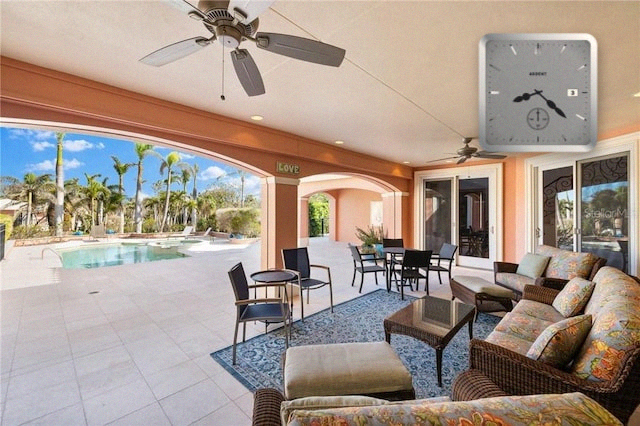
8h22
